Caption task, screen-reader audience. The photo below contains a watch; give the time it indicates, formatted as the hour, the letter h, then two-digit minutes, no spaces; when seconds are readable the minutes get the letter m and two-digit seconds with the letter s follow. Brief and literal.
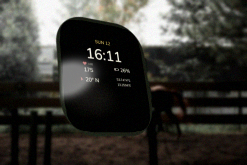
16h11
